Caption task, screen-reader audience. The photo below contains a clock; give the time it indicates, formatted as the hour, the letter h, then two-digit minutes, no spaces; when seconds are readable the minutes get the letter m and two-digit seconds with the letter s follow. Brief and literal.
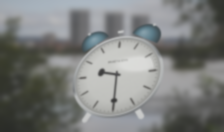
9h30
